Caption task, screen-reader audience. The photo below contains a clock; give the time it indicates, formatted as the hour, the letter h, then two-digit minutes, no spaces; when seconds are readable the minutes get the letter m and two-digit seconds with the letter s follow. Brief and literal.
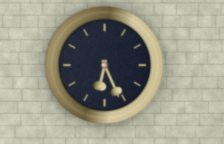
6h26
